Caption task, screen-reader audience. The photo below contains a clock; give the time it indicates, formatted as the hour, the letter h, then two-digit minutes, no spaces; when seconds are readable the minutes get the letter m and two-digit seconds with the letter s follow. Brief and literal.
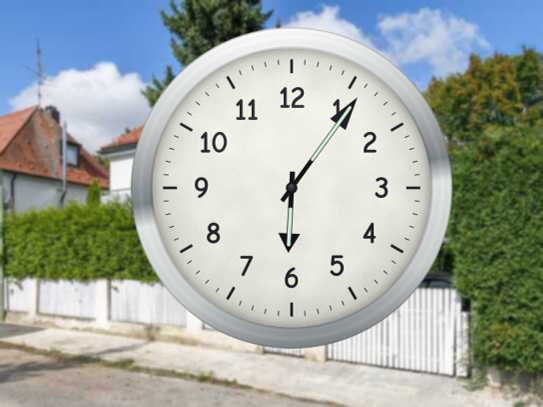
6h06
